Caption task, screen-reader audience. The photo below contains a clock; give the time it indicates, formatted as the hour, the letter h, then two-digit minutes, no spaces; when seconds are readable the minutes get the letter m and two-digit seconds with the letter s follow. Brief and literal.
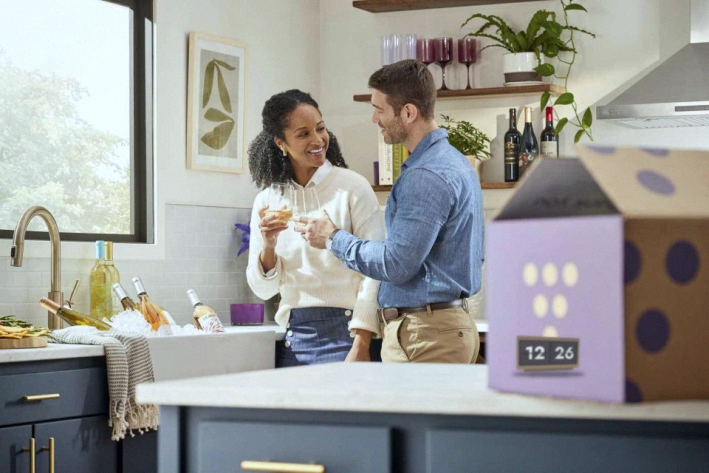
12h26
